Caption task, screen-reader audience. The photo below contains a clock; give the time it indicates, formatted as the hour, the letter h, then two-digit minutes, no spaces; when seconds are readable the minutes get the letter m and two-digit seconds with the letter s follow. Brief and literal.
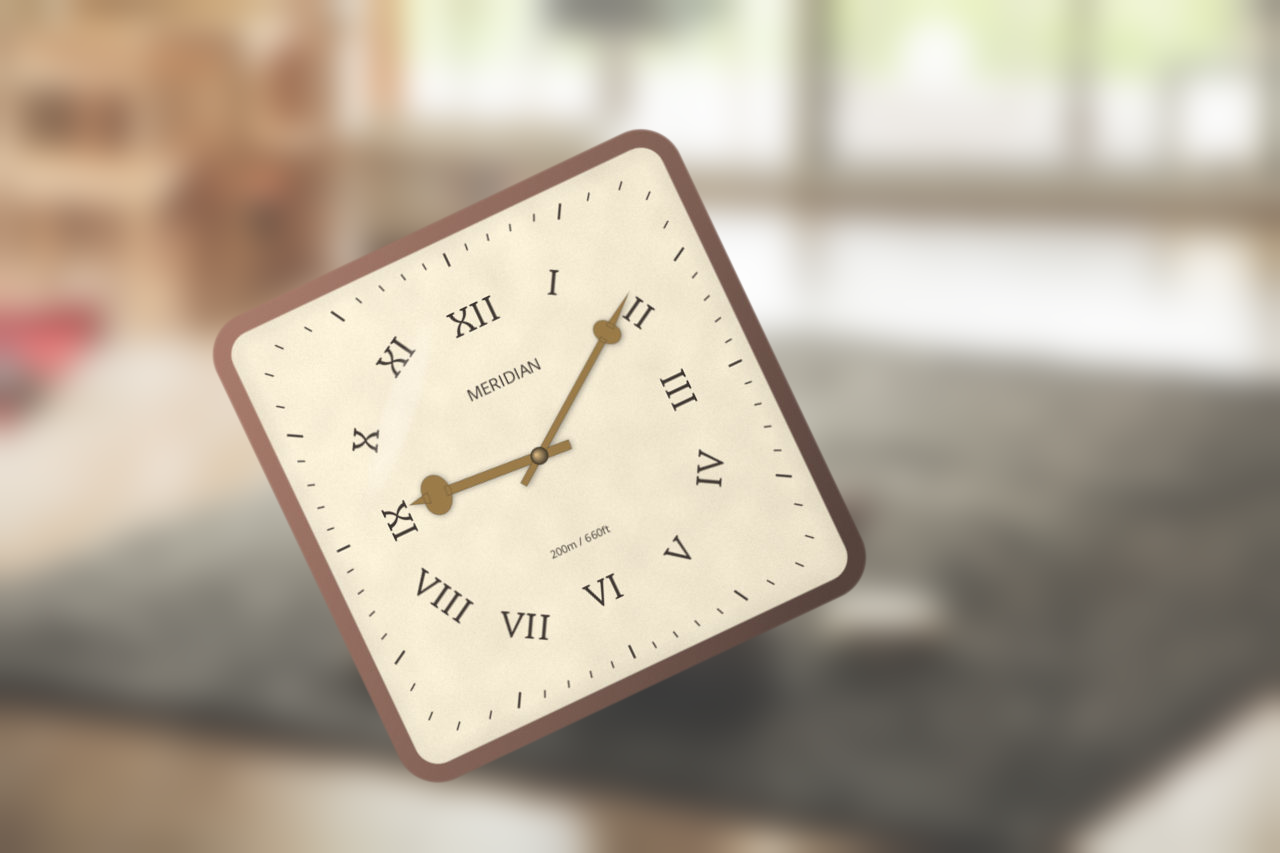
9h09
